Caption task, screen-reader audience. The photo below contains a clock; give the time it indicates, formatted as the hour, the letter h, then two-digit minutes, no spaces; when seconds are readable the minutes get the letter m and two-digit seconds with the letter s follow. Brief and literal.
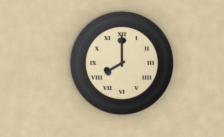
8h00
